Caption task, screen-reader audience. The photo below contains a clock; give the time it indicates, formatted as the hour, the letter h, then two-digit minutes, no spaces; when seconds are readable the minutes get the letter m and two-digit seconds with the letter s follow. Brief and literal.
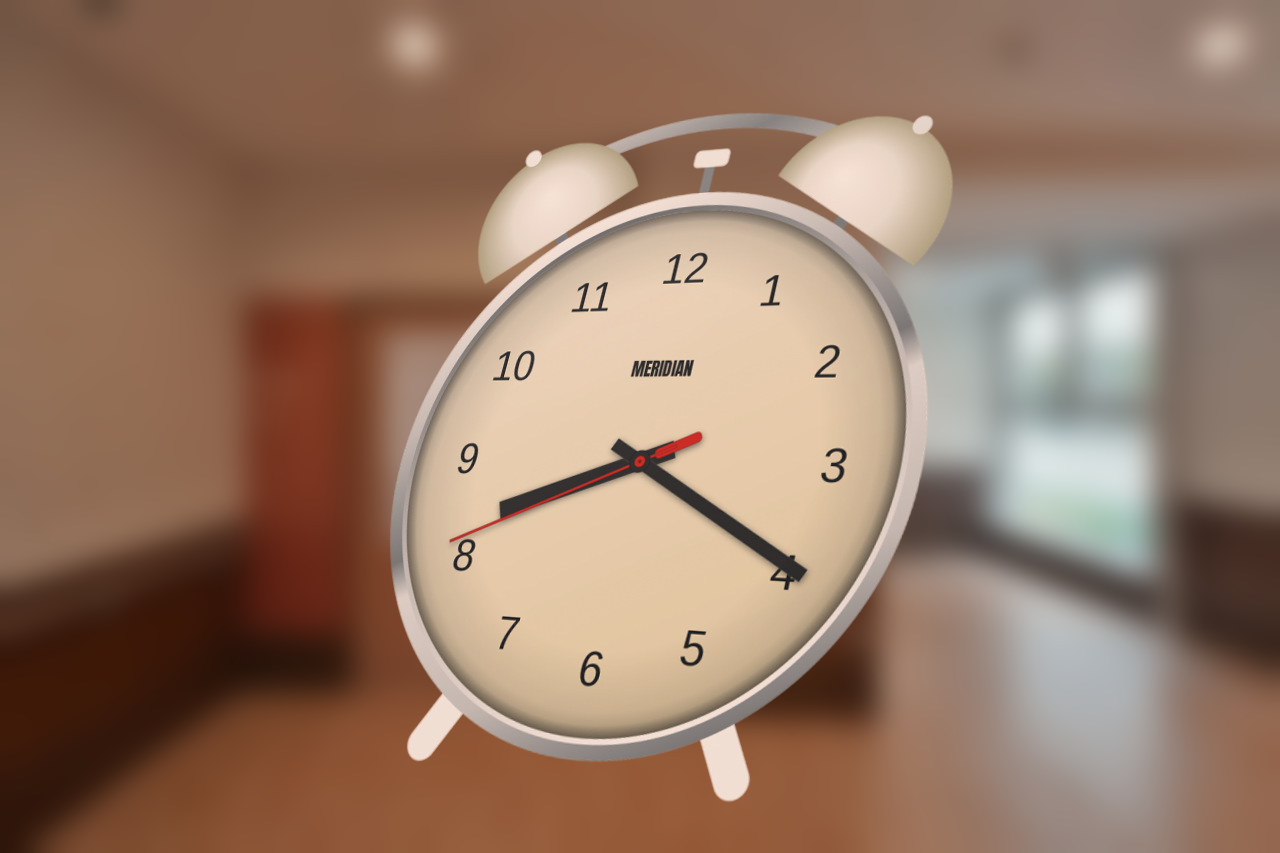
8h19m41s
